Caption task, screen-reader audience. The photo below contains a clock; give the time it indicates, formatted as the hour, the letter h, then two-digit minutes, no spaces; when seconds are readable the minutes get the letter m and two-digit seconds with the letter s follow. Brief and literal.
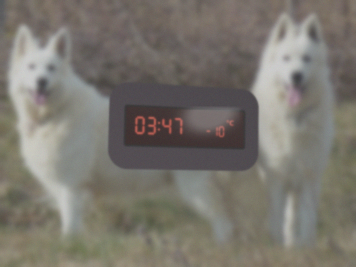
3h47
